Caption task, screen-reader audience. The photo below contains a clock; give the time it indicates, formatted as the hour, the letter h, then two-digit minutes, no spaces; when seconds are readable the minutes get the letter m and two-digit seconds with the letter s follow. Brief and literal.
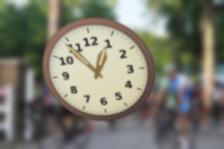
12h54
